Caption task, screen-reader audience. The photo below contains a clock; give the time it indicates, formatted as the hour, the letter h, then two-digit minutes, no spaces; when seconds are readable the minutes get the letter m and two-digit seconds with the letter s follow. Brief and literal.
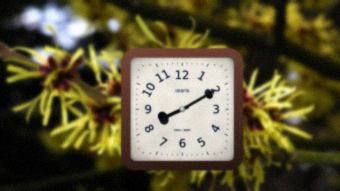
8h10
